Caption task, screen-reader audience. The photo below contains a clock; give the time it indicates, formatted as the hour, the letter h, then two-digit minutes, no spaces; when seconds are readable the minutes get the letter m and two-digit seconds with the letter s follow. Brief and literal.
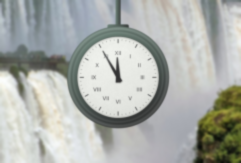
11h55
